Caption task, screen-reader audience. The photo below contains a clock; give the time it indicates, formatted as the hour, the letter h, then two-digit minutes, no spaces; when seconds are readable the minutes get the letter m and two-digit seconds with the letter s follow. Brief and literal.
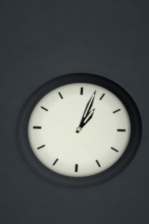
1h03
